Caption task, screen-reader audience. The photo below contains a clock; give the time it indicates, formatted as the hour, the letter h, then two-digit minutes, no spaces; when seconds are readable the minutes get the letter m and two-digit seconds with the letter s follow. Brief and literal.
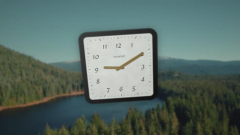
9h10
